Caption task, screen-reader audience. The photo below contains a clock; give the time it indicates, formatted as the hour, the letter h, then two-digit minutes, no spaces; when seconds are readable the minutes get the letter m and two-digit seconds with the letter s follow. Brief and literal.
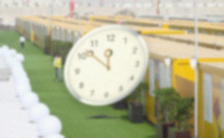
11h52
